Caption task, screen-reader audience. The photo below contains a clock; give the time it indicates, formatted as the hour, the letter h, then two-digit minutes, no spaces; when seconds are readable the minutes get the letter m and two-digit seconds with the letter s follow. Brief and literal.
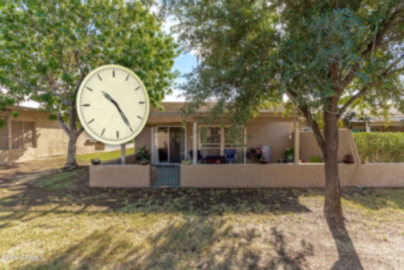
10h25
